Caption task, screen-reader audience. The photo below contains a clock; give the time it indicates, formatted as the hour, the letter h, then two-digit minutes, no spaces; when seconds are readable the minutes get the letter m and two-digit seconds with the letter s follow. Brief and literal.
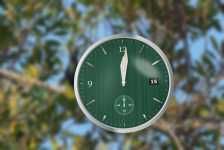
12h01
